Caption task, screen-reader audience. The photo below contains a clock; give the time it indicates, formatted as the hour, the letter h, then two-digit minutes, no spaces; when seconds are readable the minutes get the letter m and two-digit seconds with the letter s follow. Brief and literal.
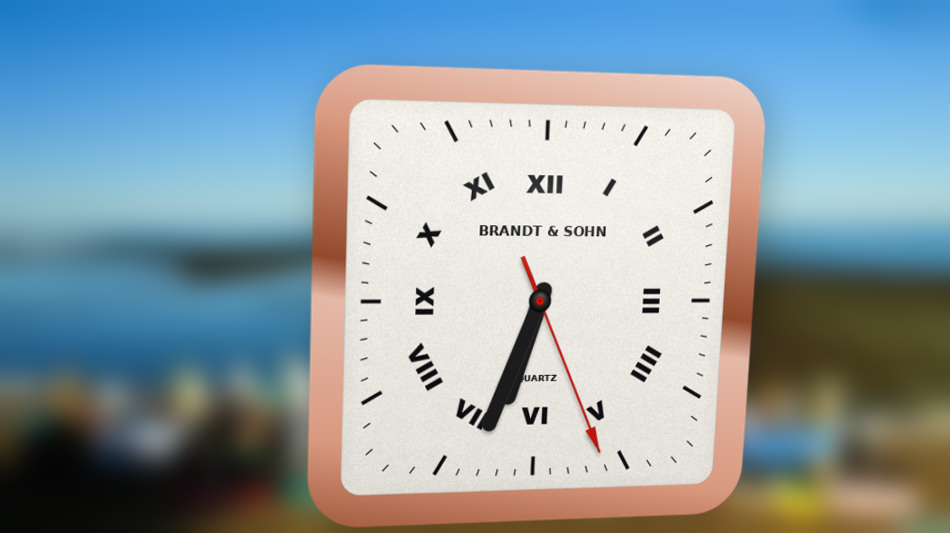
6h33m26s
